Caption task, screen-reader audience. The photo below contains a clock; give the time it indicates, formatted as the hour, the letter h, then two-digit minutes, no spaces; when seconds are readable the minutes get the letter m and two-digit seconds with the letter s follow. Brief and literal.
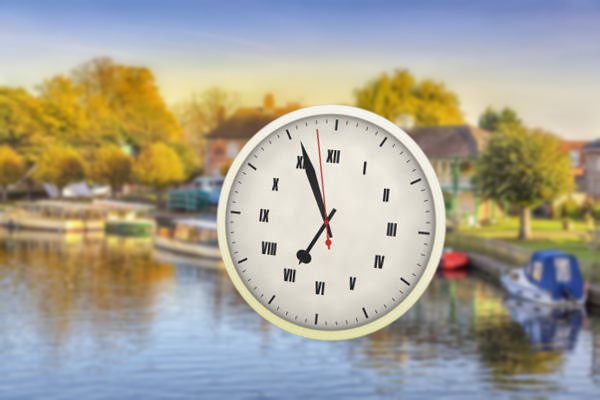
6h55m58s
